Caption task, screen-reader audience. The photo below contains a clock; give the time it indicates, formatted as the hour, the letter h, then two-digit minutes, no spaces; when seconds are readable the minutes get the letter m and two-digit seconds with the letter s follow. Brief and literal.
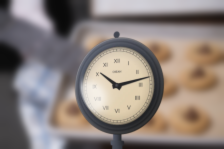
10h13
